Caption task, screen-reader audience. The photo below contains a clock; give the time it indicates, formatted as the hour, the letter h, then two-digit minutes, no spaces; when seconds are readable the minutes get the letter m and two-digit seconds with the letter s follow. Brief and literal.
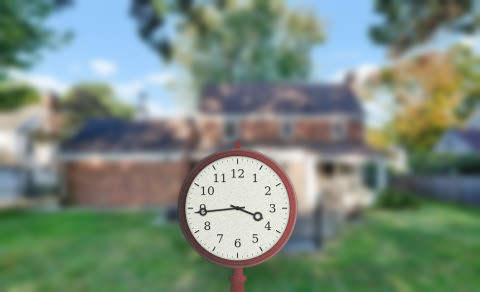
3h44
